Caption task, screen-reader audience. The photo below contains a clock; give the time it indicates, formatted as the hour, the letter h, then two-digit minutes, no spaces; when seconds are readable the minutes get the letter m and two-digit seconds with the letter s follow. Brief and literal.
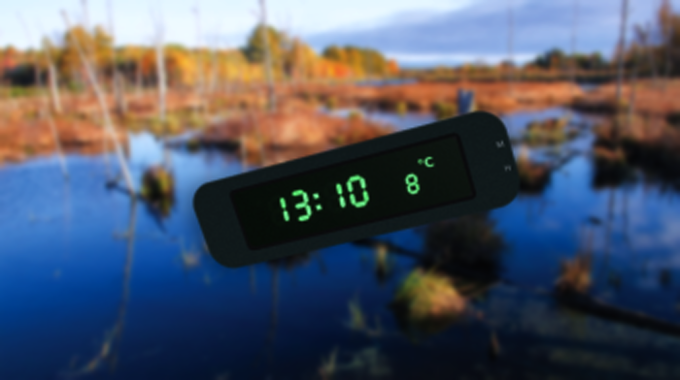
13h10
